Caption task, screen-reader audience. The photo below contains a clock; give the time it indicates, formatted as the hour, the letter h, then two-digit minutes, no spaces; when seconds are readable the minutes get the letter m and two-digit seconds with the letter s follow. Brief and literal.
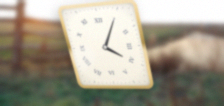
4h05
